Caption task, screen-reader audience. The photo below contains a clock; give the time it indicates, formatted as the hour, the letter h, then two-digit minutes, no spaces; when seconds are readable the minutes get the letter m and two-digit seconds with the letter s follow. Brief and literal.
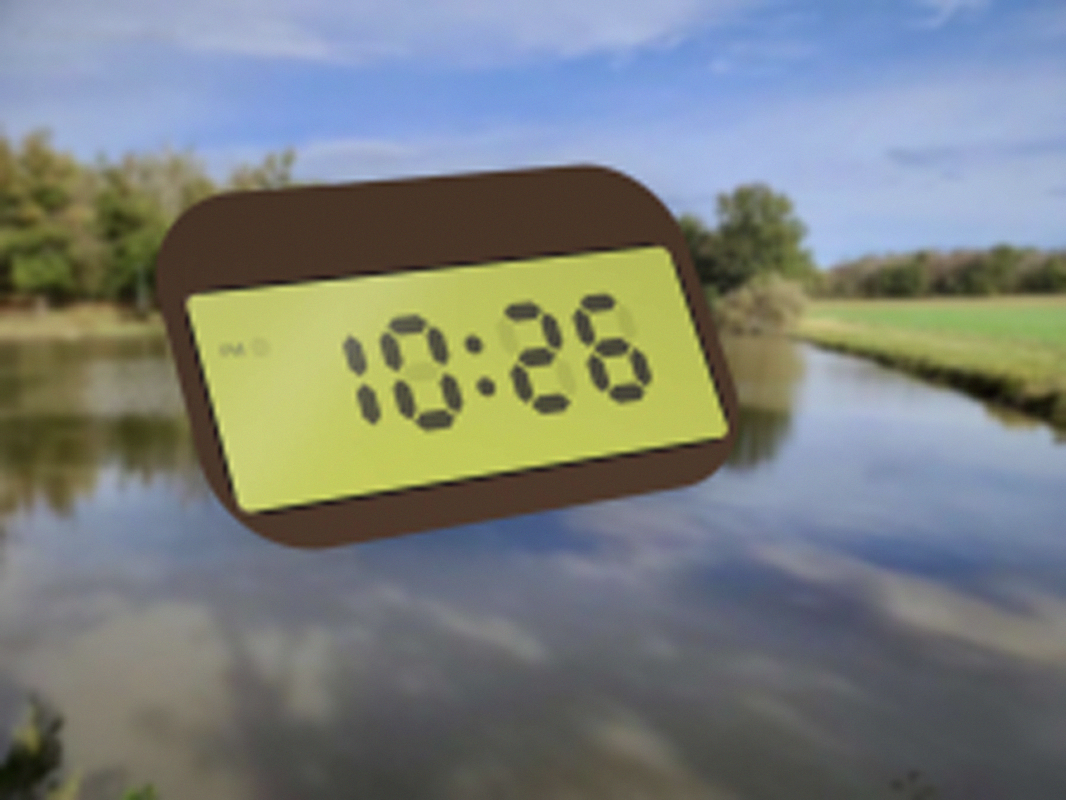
10h26
